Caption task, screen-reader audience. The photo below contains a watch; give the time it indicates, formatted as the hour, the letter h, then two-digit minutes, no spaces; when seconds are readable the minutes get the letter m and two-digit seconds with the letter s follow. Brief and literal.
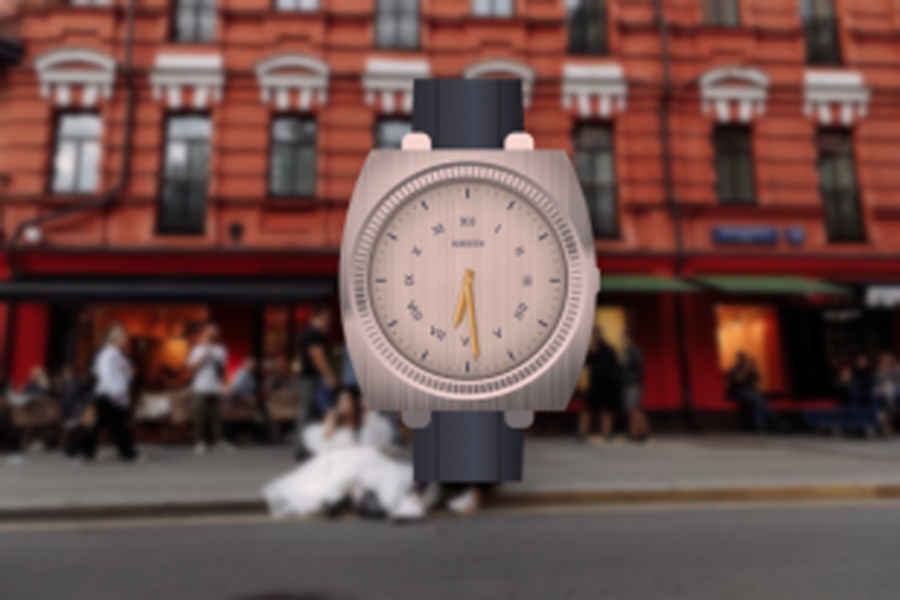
6h29
